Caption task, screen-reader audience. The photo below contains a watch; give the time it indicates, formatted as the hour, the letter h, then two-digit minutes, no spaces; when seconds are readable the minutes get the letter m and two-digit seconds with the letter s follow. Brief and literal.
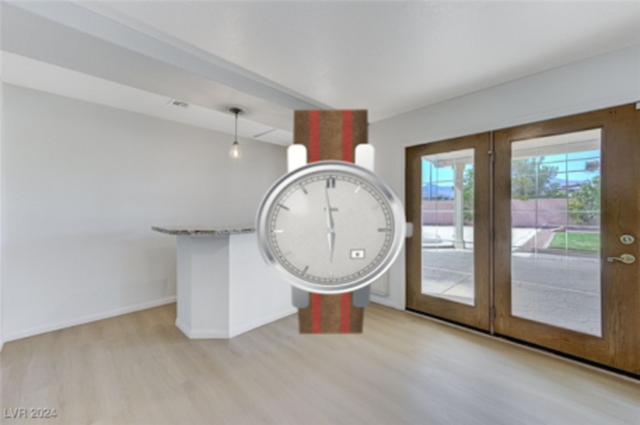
5h59
